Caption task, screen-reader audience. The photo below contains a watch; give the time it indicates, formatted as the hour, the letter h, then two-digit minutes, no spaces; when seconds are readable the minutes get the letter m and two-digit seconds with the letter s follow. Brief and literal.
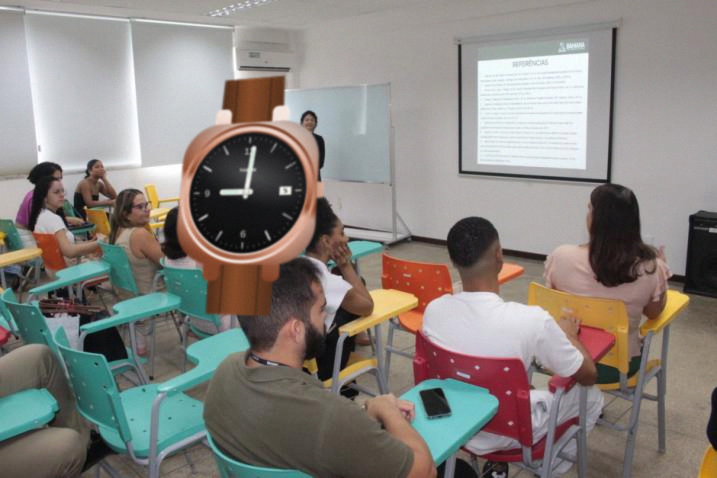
9h01
